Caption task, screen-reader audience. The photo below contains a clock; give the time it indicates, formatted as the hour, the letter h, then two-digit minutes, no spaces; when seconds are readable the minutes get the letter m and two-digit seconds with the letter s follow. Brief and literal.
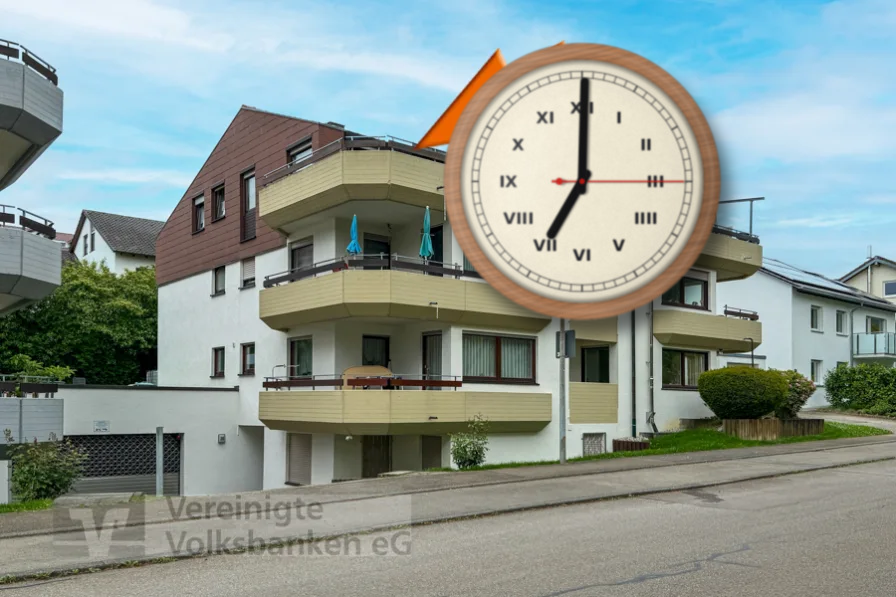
7h00m15s
